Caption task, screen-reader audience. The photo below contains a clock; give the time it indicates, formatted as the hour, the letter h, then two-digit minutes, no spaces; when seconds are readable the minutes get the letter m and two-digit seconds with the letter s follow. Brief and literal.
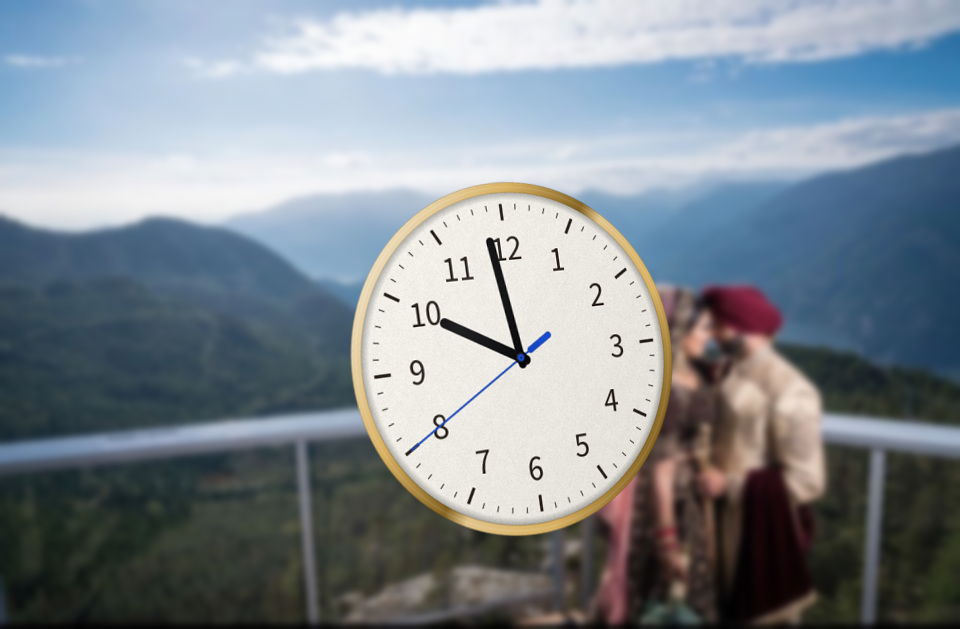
9h58m40s
